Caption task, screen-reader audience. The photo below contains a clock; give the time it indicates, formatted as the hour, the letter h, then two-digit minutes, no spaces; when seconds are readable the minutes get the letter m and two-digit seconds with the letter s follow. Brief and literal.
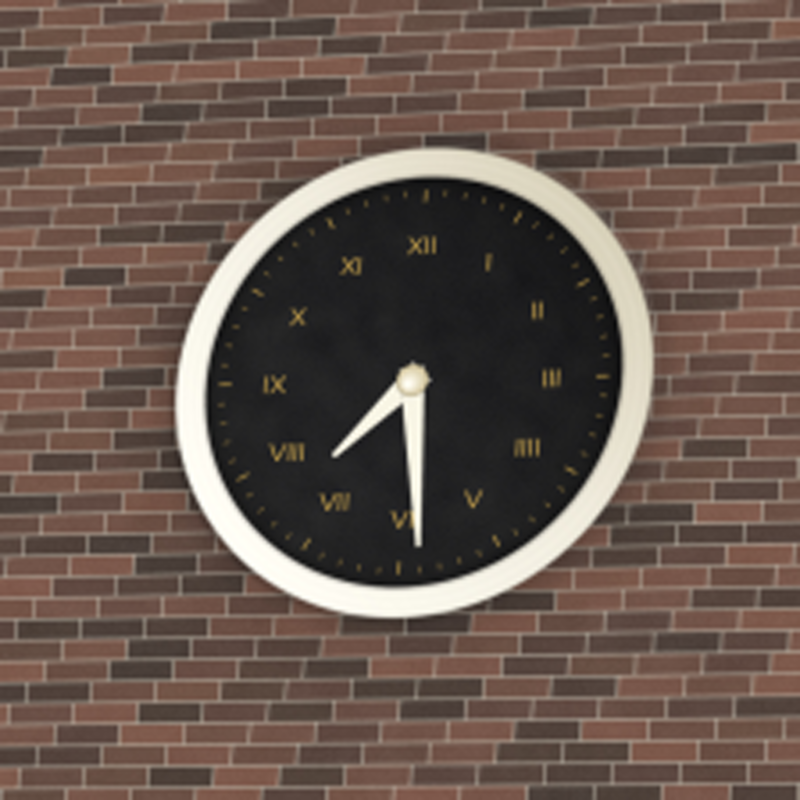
7h29
